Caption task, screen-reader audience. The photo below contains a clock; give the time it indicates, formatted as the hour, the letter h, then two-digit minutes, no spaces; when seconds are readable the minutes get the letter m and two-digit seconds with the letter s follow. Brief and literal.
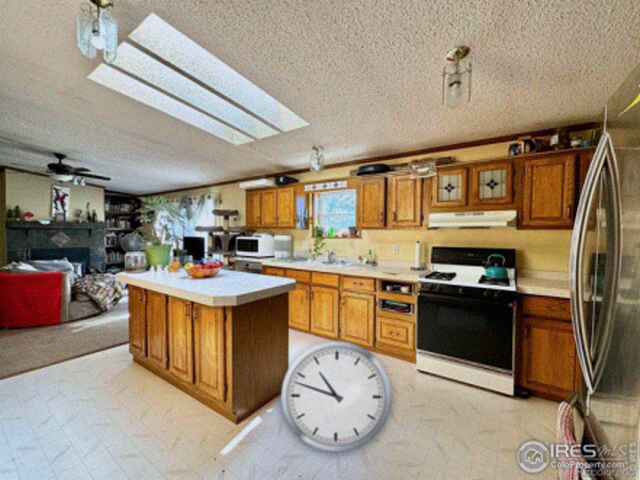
10h48
